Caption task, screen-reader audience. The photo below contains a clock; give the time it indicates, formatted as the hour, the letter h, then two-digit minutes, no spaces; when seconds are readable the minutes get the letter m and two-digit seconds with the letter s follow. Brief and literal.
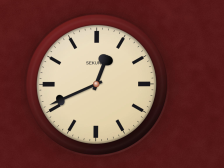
12h41
